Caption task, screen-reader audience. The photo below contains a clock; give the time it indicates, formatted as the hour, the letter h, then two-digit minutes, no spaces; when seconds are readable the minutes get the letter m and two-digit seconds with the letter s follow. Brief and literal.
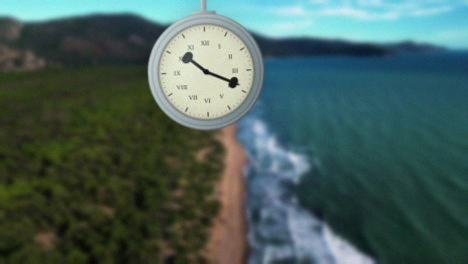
10h19
